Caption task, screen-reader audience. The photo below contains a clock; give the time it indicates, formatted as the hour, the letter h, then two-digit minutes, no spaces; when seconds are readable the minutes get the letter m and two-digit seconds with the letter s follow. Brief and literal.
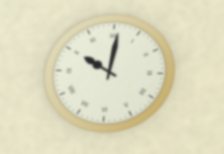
10h01
